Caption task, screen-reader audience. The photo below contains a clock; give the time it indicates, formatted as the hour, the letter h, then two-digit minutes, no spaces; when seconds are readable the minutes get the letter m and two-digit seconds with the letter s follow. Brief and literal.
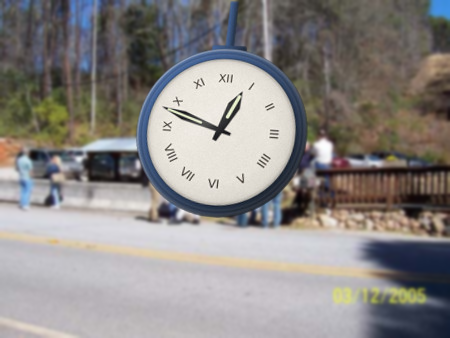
12h48
